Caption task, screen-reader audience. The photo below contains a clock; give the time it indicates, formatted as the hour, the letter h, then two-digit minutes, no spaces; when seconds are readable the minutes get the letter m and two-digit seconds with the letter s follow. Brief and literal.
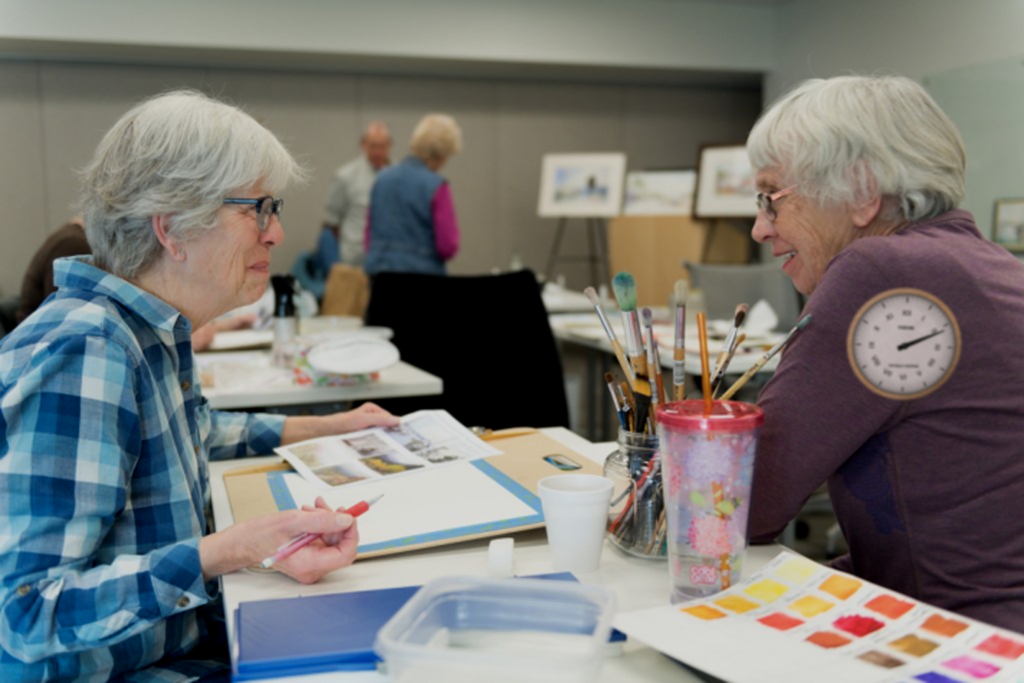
2h11
